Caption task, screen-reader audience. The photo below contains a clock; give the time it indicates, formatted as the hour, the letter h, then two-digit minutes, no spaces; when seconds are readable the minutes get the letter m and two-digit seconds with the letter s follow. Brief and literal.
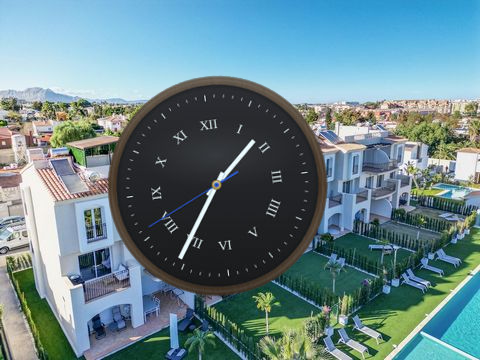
1h35m41s
